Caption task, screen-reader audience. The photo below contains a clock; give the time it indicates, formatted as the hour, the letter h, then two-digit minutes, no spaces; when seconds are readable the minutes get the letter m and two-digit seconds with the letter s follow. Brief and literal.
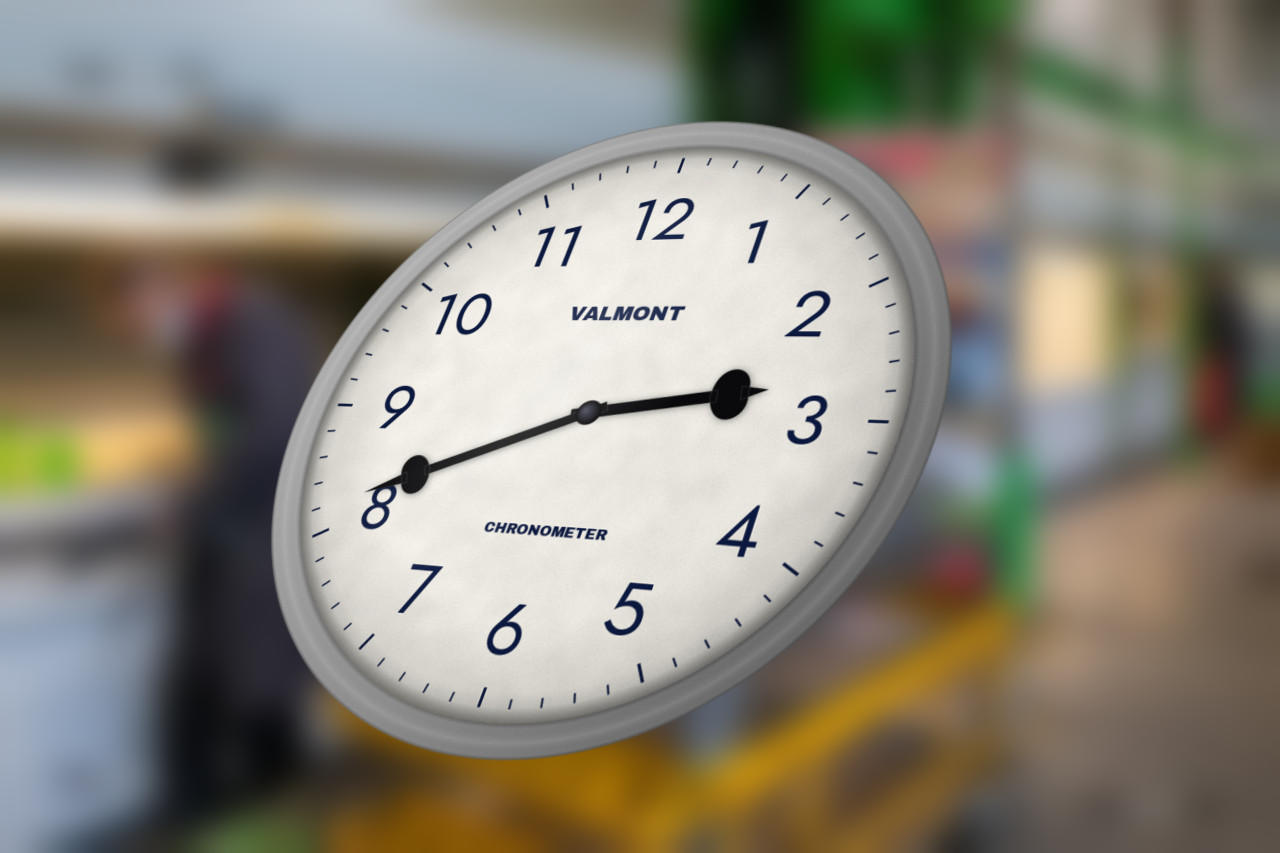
2h41
